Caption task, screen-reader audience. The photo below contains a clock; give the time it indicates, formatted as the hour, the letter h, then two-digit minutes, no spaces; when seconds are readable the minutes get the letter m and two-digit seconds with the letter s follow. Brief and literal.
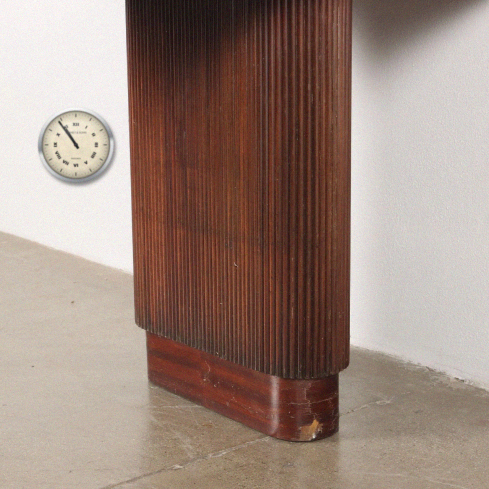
10h54
